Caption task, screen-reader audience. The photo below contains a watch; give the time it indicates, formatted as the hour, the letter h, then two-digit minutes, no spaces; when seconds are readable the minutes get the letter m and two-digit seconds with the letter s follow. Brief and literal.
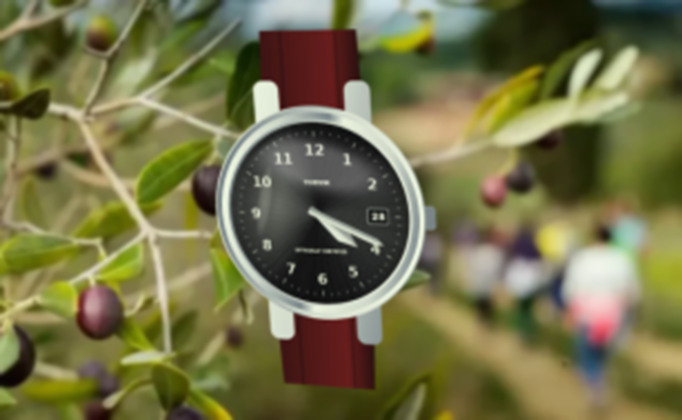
4h19
